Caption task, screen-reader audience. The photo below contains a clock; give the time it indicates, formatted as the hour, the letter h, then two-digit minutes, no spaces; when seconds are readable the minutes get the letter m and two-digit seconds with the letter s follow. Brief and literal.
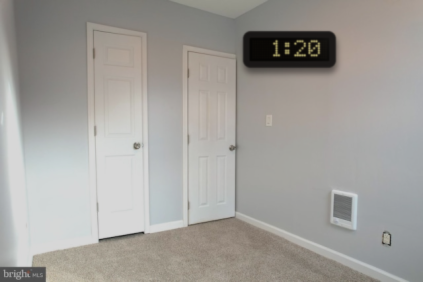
1h20
